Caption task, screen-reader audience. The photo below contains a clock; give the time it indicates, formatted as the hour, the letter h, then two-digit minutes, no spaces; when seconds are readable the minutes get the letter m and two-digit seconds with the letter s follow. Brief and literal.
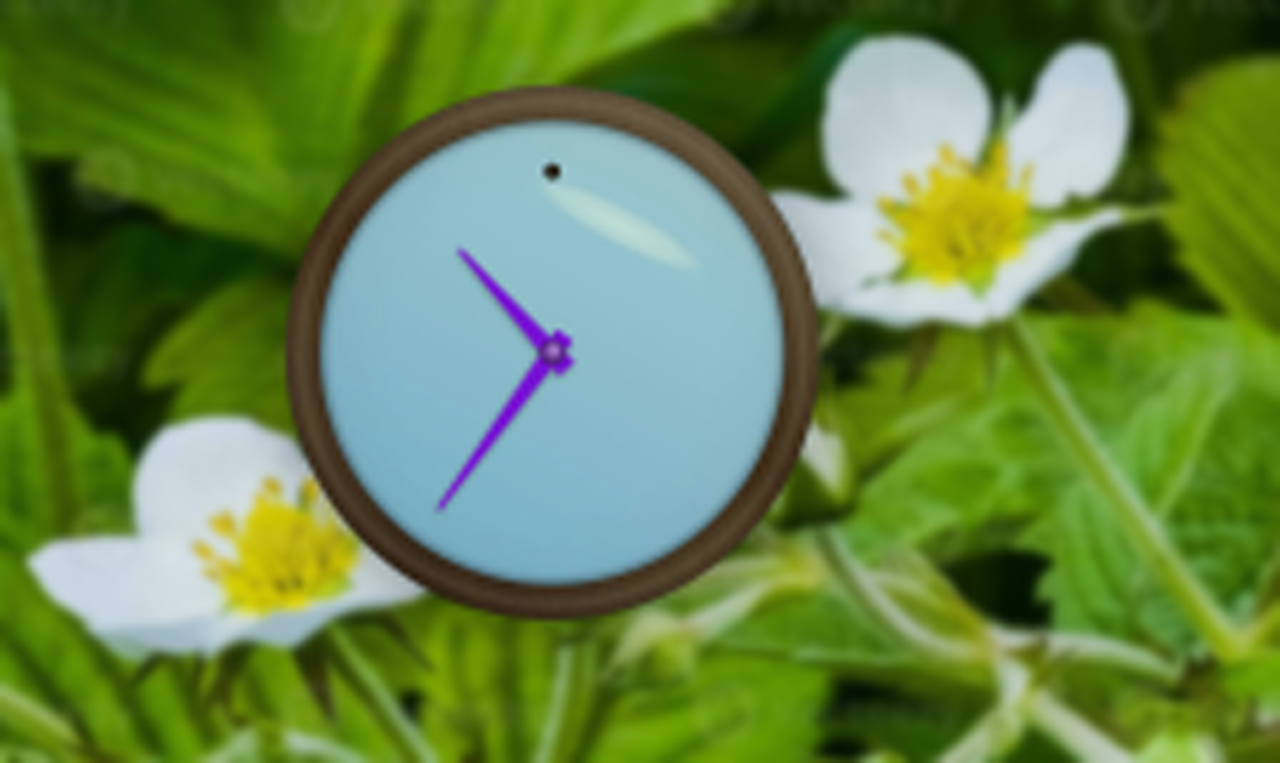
10h36
